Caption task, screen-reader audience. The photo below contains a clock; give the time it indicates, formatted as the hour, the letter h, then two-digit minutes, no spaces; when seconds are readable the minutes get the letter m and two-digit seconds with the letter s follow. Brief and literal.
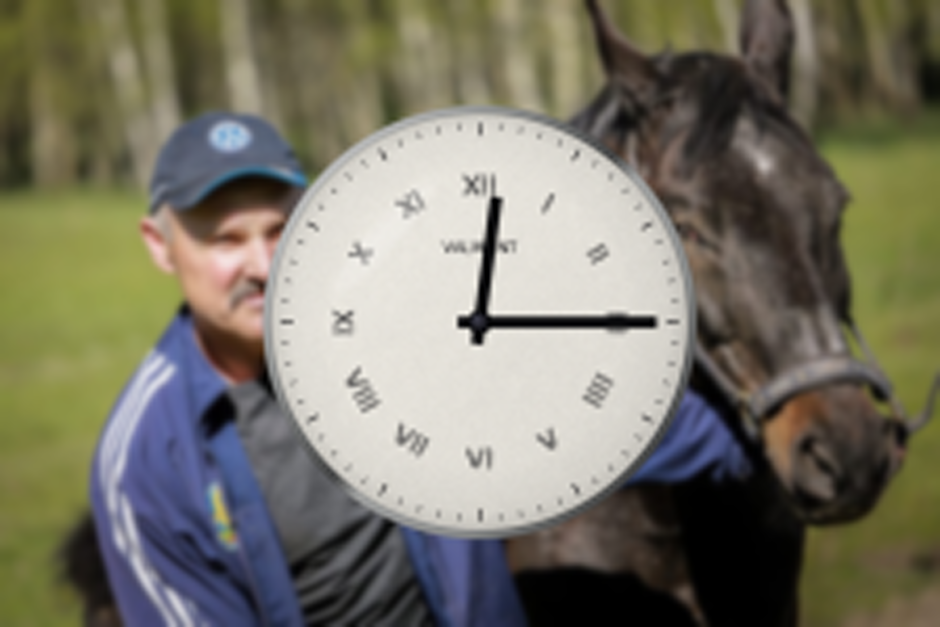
12h15
